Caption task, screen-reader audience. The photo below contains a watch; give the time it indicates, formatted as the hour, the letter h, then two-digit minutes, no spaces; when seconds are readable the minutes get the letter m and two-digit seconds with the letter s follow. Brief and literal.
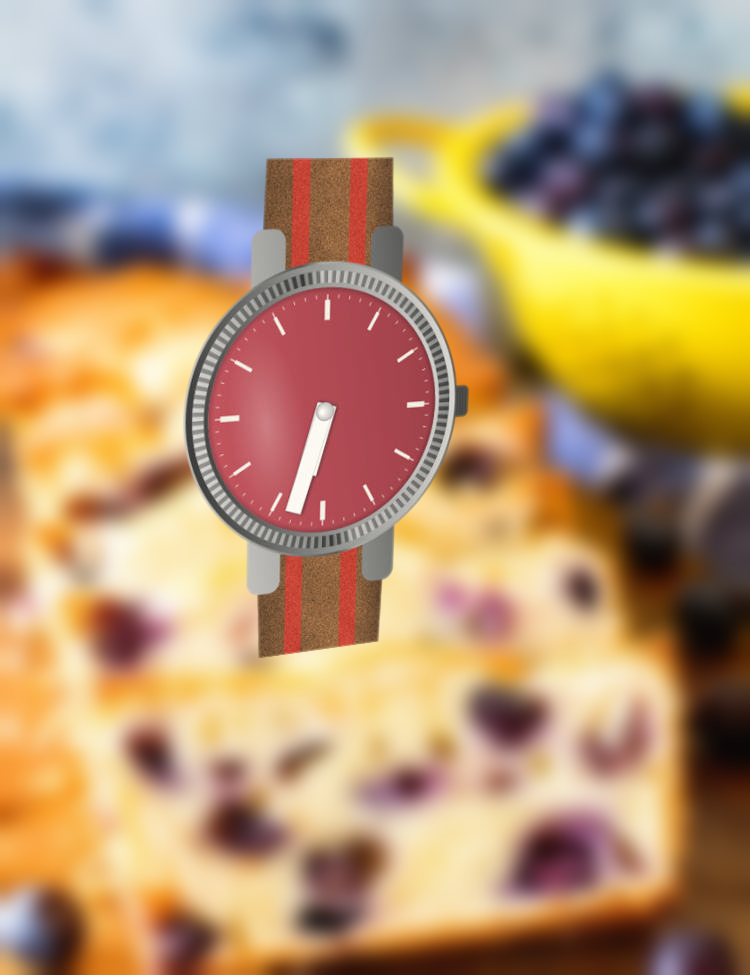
6h33
